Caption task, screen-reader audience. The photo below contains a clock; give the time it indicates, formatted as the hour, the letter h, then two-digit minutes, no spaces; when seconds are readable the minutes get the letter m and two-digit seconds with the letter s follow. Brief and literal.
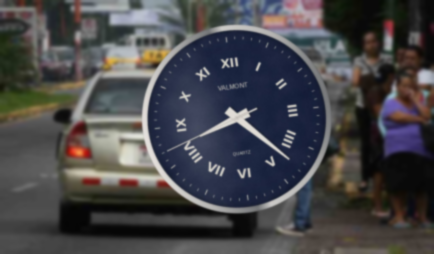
8h22m42s
